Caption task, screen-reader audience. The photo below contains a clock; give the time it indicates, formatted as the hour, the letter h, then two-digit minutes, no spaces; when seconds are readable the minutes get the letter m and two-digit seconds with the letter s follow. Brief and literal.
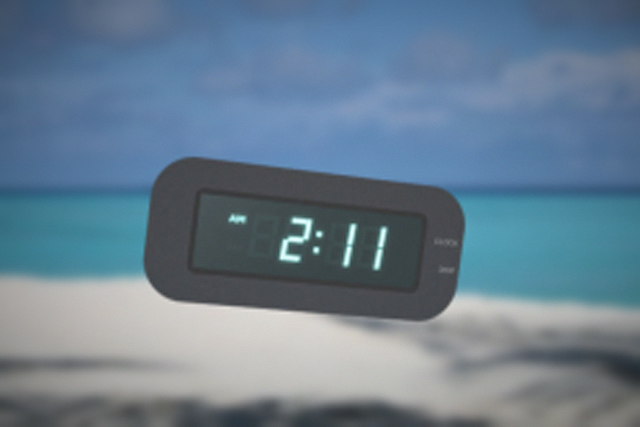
2h11
